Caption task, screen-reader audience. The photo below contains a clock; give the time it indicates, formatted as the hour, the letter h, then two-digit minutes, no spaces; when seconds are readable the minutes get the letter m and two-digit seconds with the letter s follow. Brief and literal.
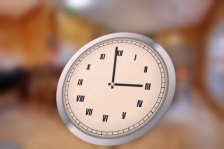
2h59
